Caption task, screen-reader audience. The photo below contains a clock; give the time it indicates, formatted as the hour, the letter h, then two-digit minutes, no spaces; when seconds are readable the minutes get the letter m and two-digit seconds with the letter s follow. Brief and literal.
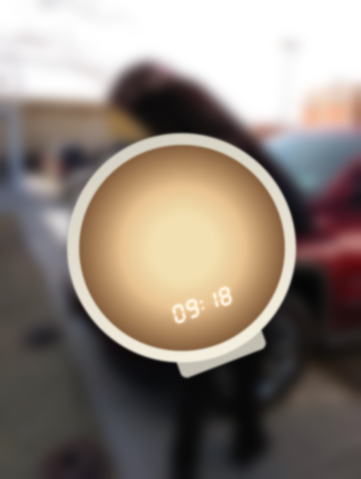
9h18
